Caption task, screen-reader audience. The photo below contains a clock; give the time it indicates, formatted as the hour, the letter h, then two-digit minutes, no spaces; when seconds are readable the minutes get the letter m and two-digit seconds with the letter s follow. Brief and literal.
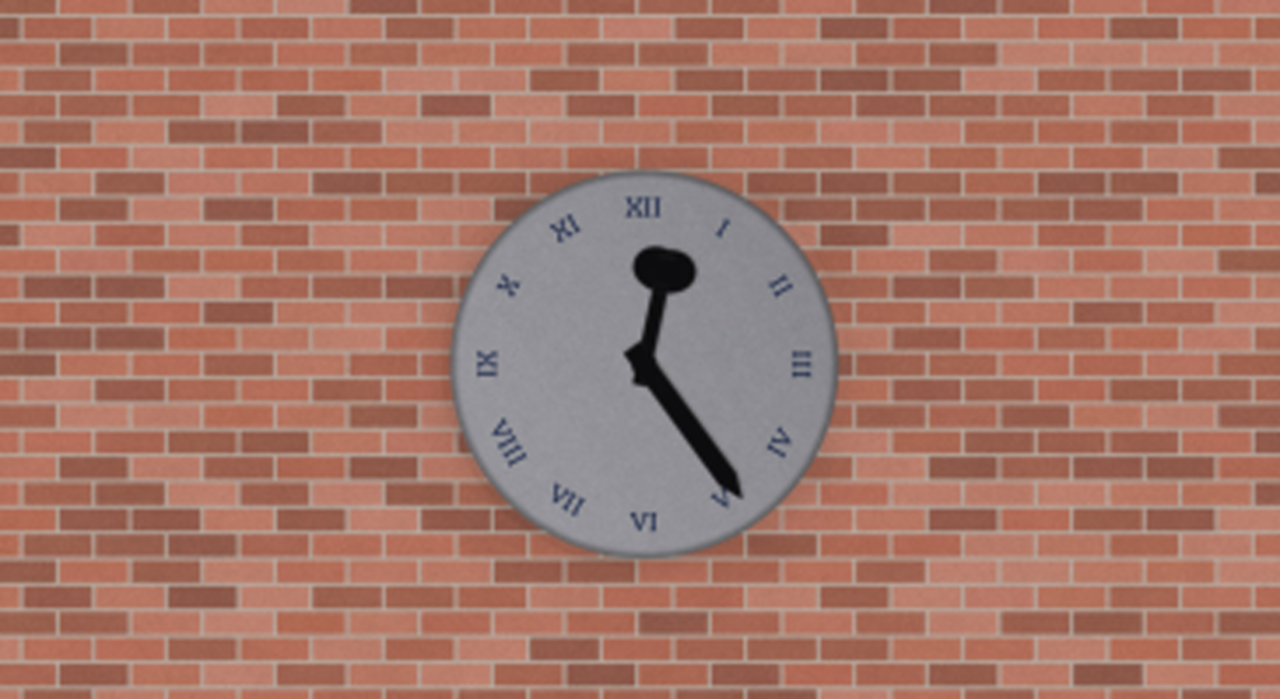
12h24
